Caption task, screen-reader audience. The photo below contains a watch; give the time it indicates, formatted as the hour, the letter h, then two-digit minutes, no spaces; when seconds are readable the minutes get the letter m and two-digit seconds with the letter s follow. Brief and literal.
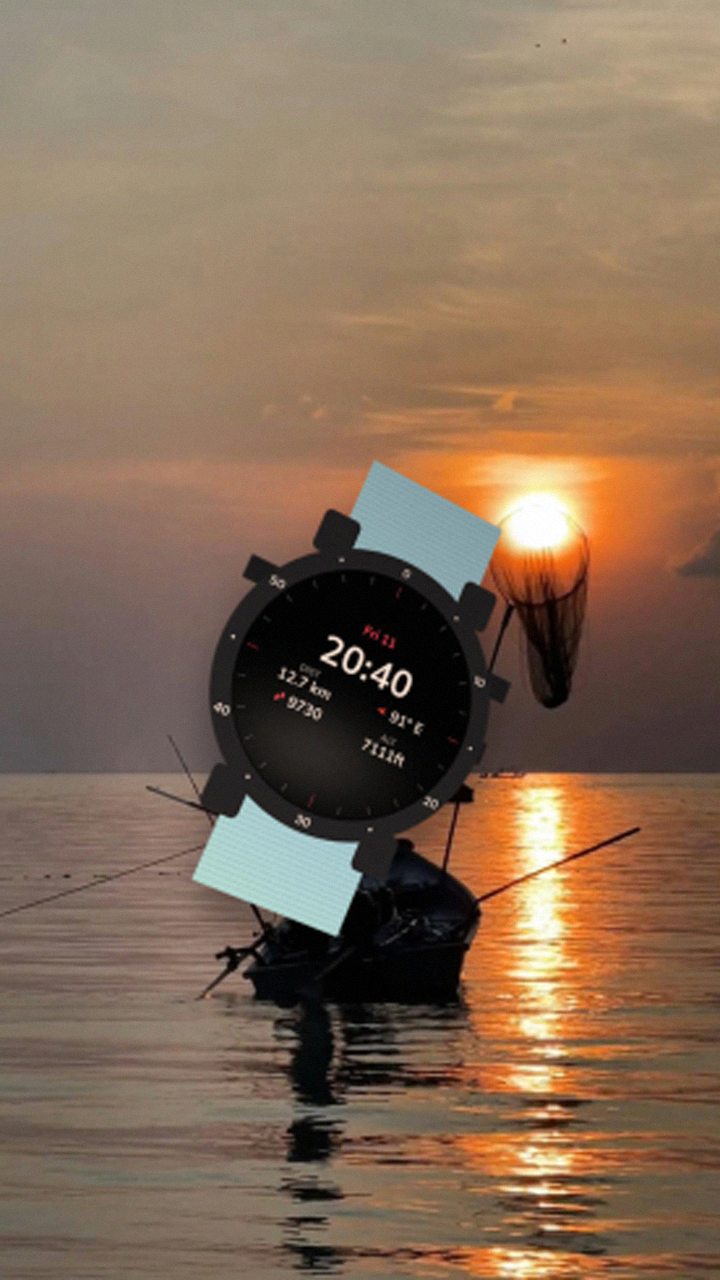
20h40
